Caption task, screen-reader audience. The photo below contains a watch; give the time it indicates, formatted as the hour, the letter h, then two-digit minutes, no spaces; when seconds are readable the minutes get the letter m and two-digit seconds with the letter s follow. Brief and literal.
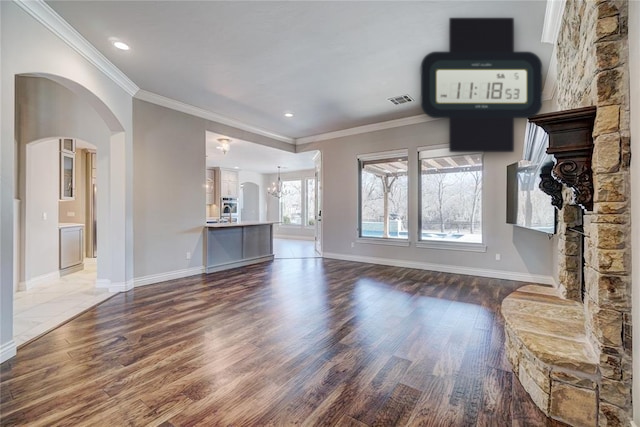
11h18m53s
